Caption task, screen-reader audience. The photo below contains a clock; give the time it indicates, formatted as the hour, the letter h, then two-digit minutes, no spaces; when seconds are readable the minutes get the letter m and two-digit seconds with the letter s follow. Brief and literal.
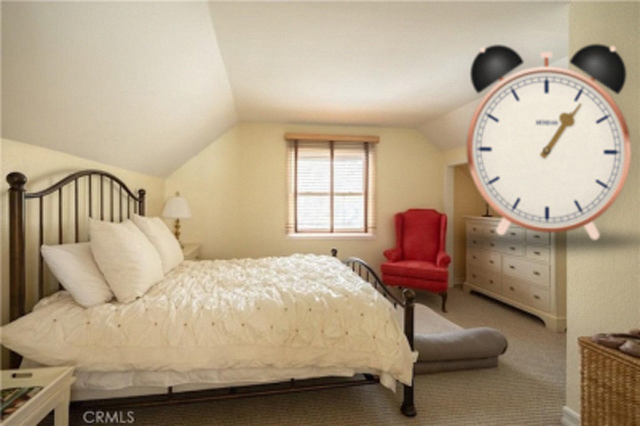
1h06
